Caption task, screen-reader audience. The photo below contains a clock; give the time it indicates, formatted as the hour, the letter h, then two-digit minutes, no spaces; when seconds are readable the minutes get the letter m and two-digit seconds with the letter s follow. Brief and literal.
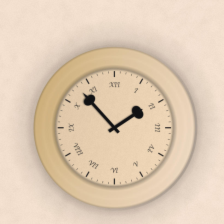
1h53
